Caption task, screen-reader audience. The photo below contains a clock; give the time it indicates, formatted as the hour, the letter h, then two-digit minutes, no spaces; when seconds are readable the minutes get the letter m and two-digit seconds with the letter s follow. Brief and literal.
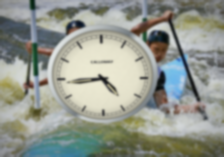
4h44
